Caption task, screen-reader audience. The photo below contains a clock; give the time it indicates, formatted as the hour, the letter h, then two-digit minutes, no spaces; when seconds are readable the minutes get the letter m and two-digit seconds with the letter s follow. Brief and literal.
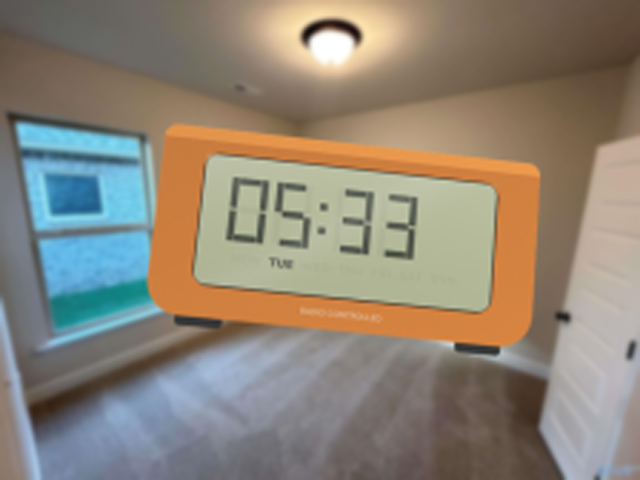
5h33
